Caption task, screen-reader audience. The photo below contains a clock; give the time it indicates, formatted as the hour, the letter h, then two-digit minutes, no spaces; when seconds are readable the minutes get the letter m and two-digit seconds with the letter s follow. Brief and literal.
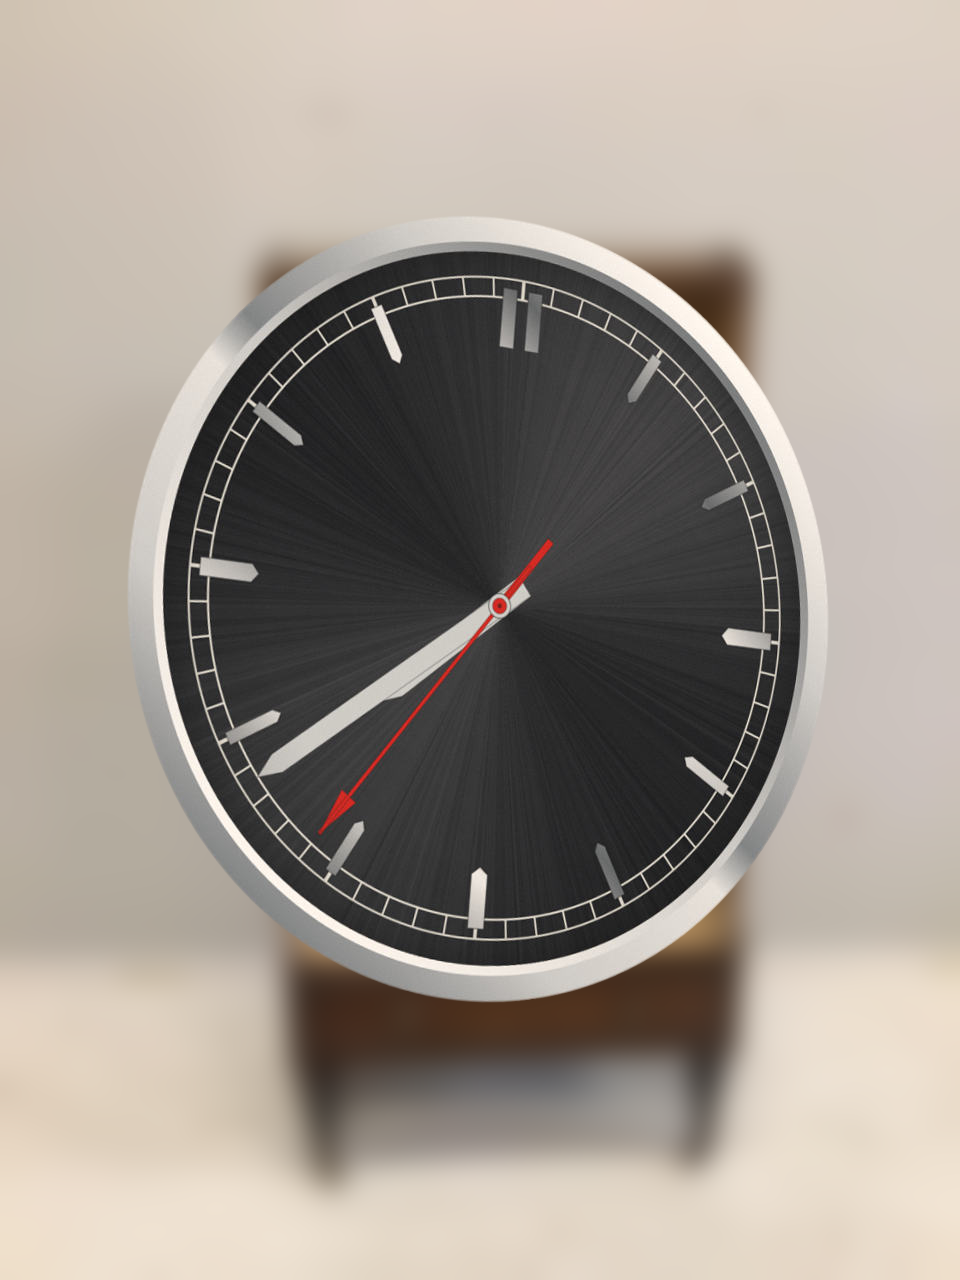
7h38m36s
